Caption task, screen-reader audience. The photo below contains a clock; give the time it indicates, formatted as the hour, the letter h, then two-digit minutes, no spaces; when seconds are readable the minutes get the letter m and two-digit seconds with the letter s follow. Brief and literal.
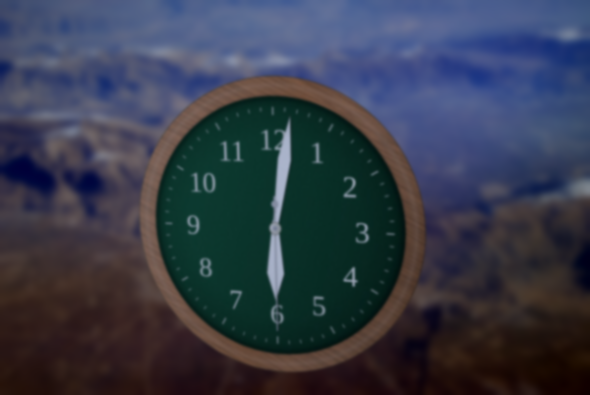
6h01m30s
